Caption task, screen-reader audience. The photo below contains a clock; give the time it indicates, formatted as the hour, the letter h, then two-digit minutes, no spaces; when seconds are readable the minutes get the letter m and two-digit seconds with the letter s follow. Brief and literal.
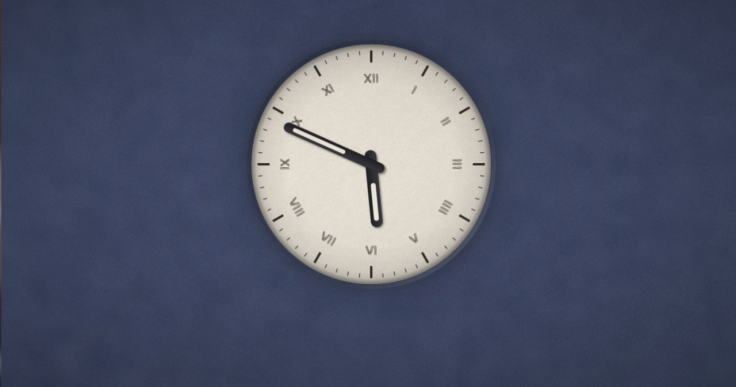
5h49
